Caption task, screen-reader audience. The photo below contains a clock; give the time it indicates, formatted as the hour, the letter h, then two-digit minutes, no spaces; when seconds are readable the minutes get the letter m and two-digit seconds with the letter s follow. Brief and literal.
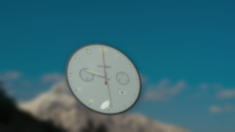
9h29
